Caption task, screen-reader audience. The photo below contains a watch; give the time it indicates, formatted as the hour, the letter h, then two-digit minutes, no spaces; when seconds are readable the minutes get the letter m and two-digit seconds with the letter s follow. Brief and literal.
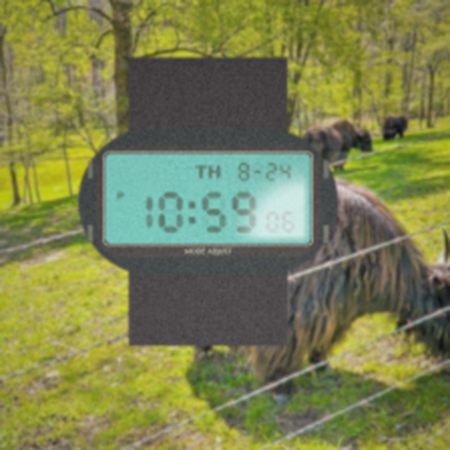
10h59m06s
